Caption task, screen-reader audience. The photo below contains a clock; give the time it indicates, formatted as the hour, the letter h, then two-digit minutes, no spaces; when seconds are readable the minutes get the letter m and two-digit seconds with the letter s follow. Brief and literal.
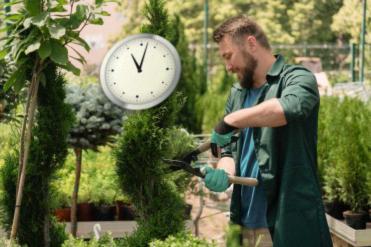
11h02
